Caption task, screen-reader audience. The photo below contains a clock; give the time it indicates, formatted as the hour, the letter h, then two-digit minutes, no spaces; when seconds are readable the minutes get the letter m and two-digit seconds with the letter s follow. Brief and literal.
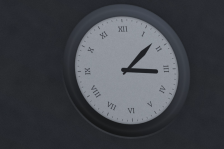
3h08
